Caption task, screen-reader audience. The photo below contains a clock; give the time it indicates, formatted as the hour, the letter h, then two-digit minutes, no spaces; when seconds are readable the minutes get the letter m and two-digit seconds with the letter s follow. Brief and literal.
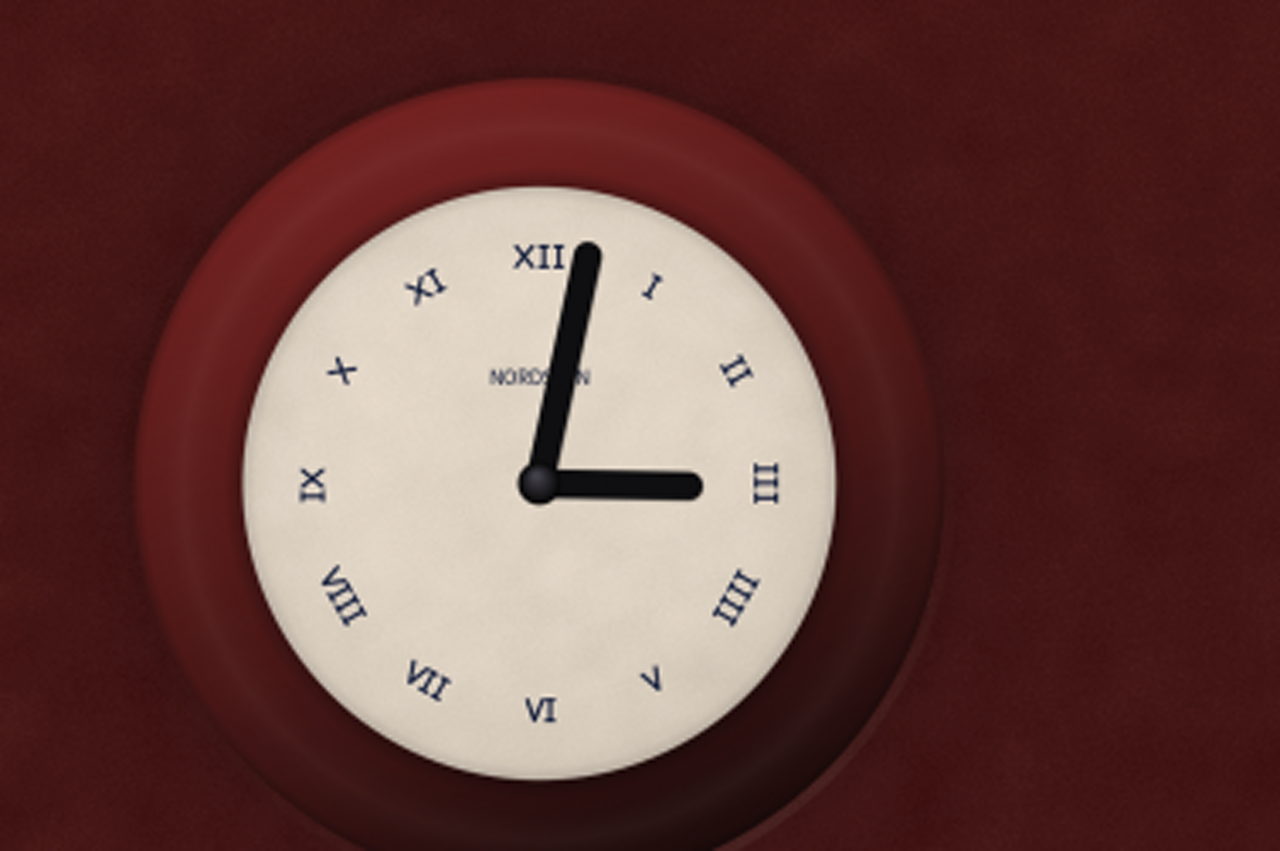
3h02
